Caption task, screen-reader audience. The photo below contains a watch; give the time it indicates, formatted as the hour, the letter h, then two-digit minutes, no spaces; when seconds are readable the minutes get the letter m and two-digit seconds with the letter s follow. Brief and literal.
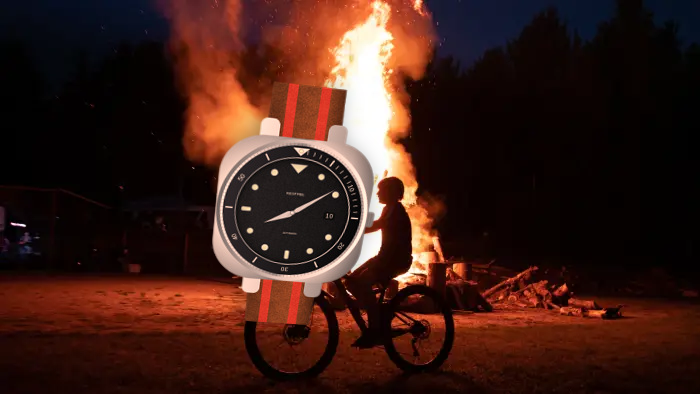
8h09
